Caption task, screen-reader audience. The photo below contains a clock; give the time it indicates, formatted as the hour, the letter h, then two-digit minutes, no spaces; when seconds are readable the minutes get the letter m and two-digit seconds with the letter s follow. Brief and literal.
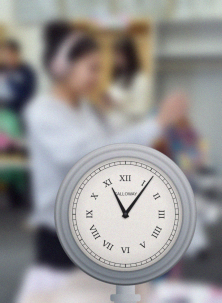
11h06
